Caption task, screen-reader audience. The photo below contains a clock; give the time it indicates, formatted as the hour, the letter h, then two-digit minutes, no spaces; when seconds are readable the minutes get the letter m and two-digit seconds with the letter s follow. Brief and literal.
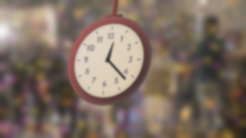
12h22
